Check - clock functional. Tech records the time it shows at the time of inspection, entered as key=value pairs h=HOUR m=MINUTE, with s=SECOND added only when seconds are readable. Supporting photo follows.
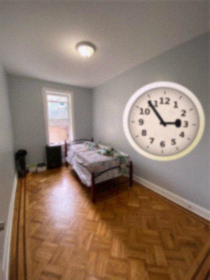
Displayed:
h=2 m=54
